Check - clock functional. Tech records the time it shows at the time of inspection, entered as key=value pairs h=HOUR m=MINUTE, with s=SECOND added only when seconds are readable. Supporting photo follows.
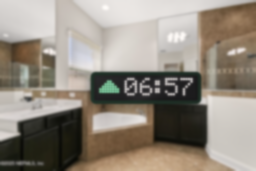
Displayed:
h=6 m=57
